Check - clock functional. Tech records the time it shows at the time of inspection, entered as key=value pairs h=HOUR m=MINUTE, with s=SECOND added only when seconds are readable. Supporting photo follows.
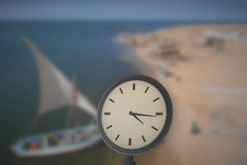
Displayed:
h=4 m=16
